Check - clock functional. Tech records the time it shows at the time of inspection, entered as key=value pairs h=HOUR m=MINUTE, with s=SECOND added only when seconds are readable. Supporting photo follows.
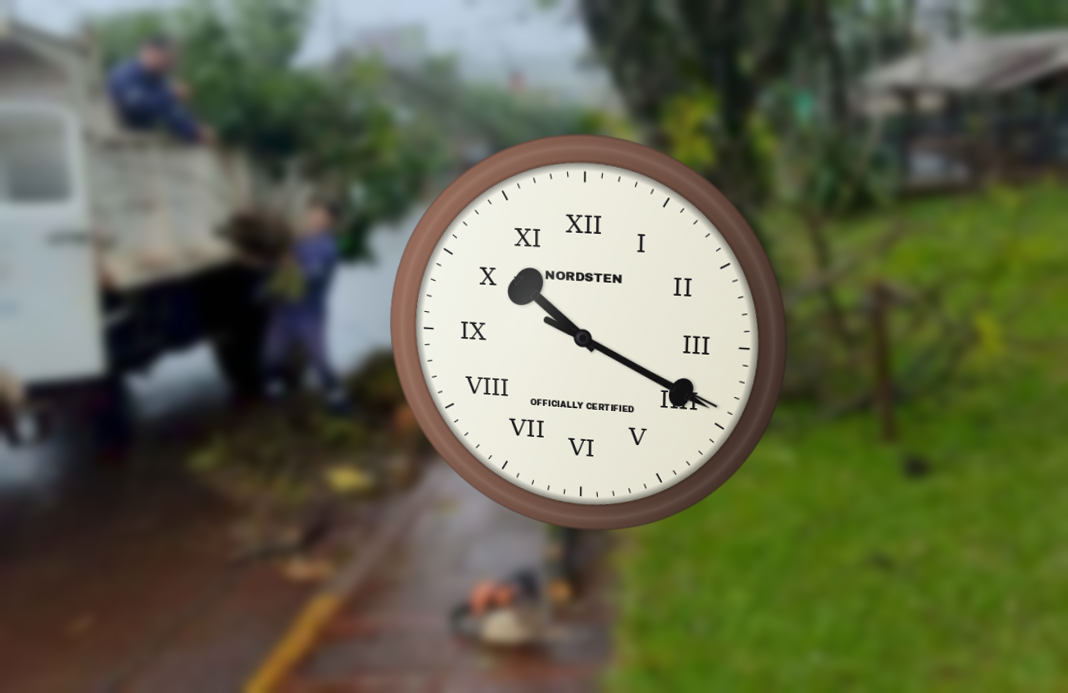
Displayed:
h=10 m=19 s=19
